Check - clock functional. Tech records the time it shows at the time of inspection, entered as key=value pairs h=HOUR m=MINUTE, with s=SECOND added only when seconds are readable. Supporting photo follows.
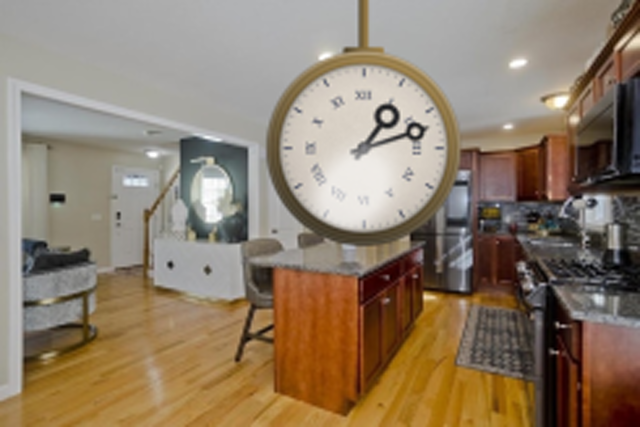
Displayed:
h=1 m=12
